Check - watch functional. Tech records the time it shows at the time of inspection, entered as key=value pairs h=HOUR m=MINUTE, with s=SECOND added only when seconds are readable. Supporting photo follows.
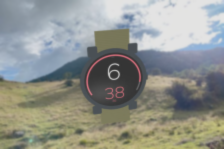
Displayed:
h=6 m=38
